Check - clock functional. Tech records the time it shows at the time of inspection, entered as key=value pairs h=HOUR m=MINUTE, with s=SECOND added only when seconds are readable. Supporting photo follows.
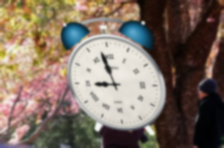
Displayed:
h=8 m=58
